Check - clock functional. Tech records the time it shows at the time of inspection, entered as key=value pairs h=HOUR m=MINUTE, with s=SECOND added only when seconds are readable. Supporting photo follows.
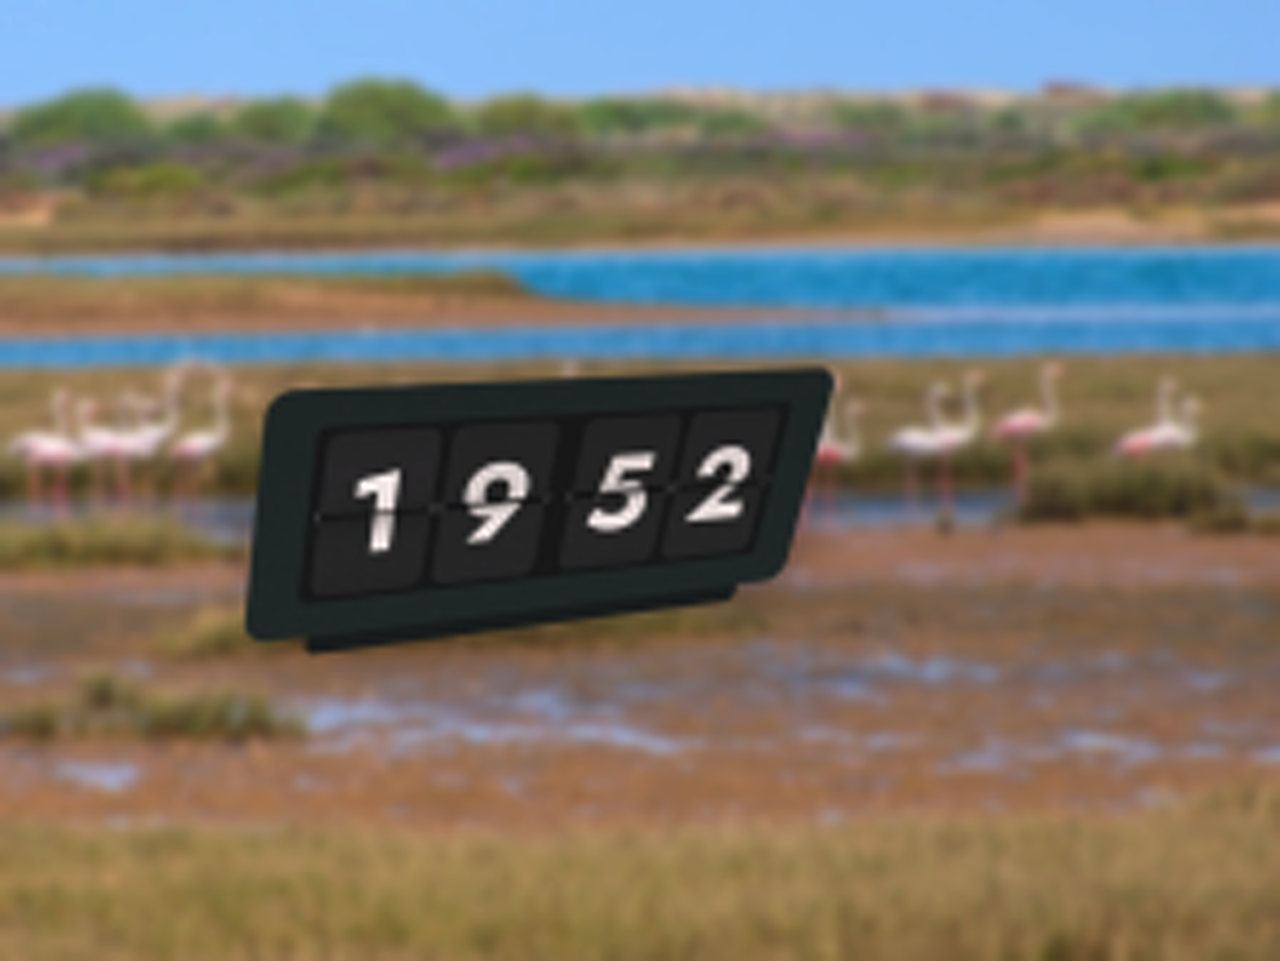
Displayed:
h=19 m=52
